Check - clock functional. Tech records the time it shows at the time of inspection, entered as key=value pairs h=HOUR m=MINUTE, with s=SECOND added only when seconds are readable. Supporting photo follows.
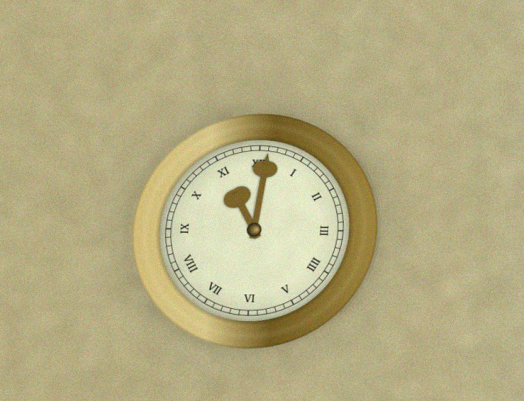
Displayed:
h=11 m=1
